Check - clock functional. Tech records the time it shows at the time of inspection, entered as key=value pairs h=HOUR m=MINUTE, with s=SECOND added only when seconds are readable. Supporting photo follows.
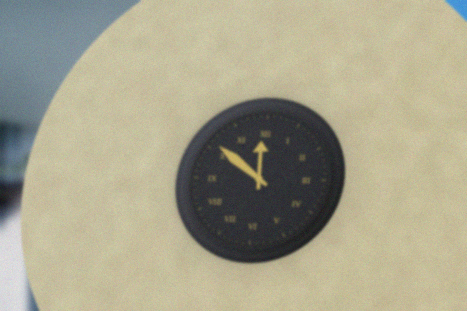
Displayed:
h=11 m=51
